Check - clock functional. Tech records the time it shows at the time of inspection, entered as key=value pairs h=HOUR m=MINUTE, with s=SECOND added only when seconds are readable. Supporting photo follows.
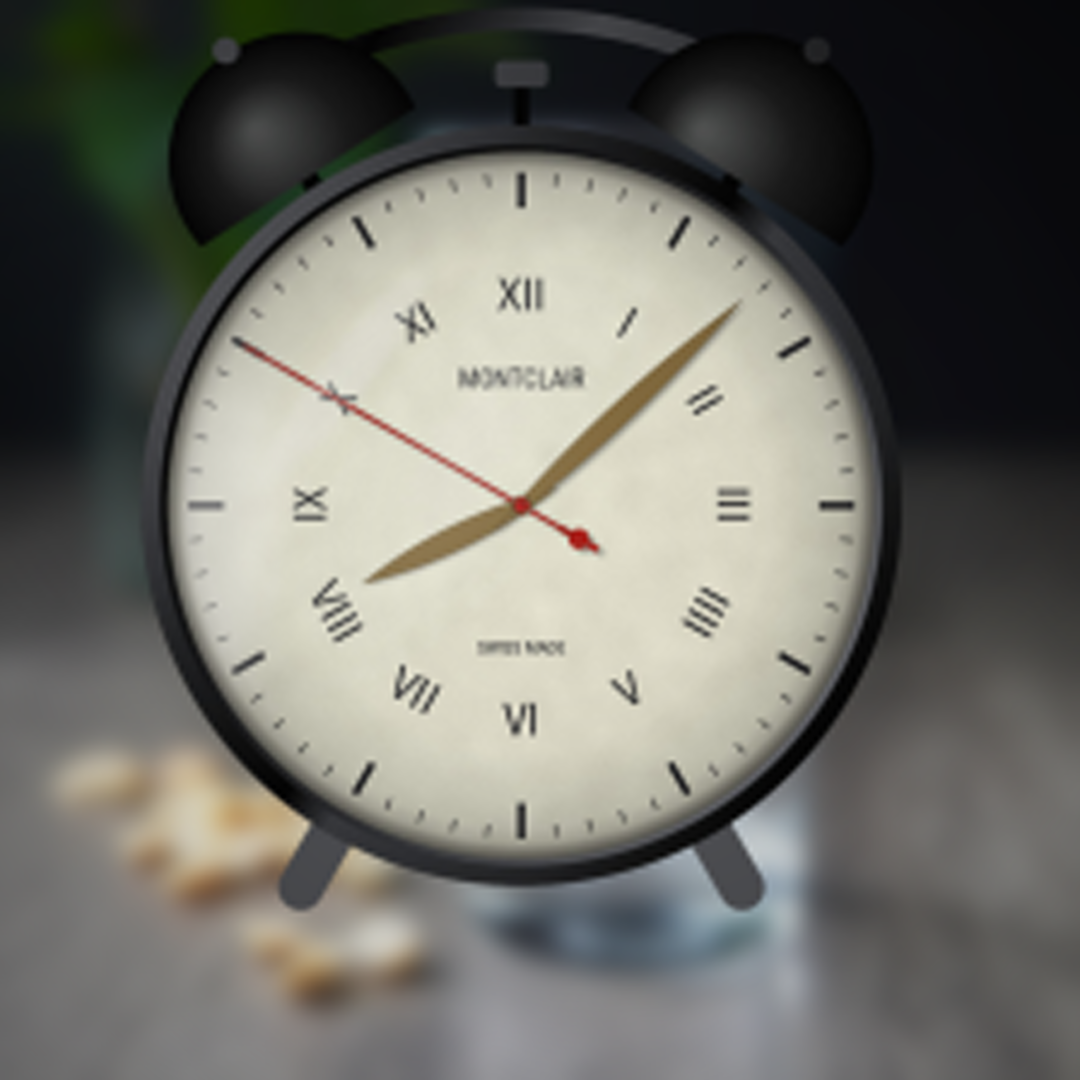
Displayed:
h=8 m=7 s=50
